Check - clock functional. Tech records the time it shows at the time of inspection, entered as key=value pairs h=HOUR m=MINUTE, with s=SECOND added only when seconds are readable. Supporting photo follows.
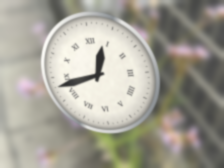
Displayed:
h=12 m=43
